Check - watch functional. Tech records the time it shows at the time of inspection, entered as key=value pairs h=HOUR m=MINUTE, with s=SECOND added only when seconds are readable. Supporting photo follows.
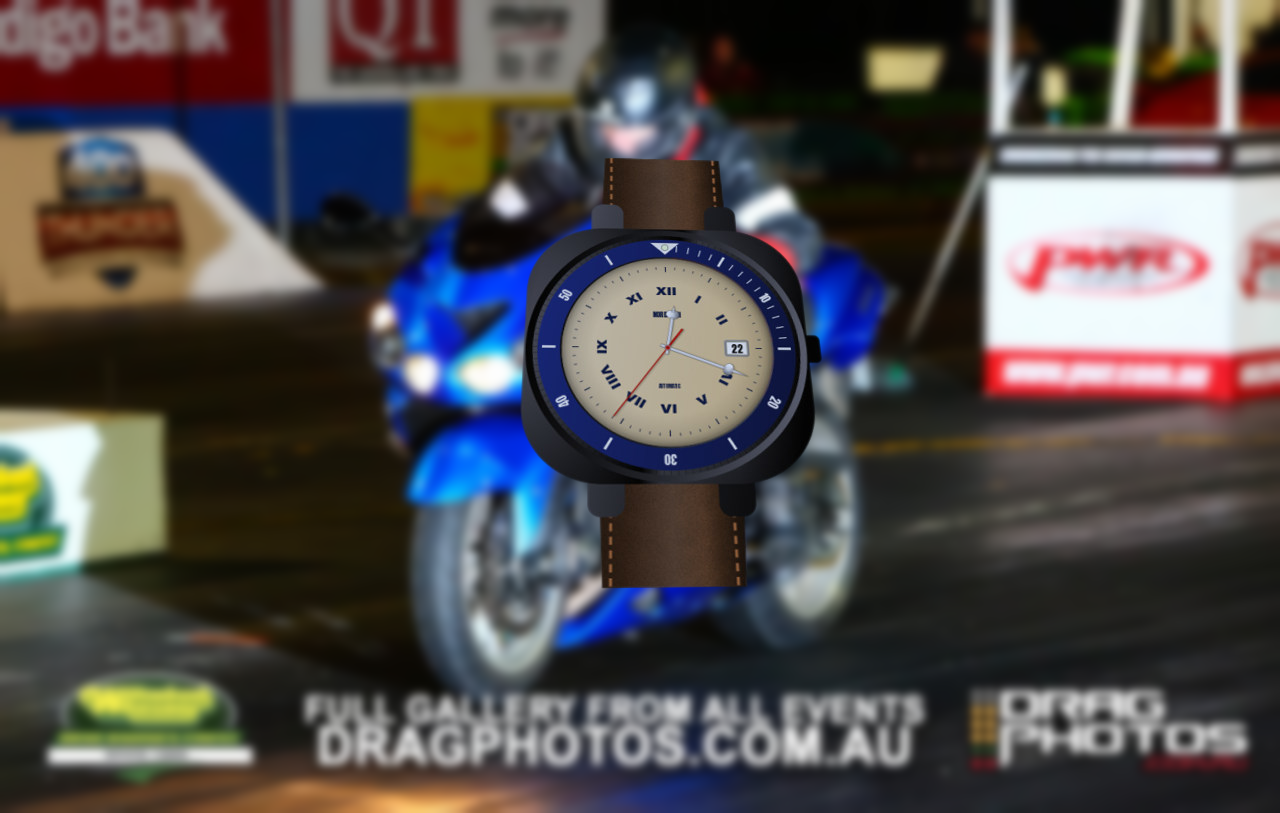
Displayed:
h=12 m=18 s=36
